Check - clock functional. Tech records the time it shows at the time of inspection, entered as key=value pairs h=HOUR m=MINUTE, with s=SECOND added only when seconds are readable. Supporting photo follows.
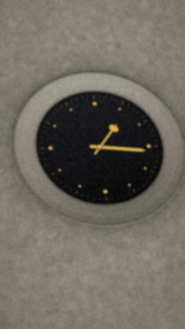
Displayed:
h=1 m=16
